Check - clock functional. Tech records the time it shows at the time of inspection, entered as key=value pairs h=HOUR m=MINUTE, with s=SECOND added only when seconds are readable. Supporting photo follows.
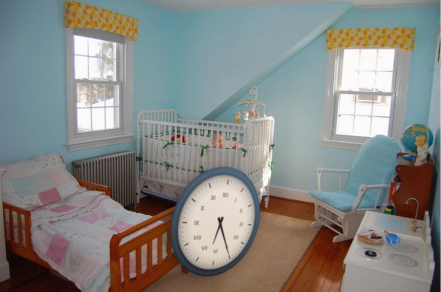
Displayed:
h=6 m=25
